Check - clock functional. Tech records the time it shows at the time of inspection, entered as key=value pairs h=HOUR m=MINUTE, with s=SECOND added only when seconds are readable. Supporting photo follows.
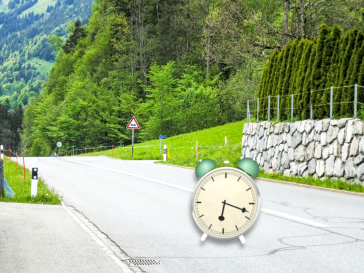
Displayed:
h=6 m=18
